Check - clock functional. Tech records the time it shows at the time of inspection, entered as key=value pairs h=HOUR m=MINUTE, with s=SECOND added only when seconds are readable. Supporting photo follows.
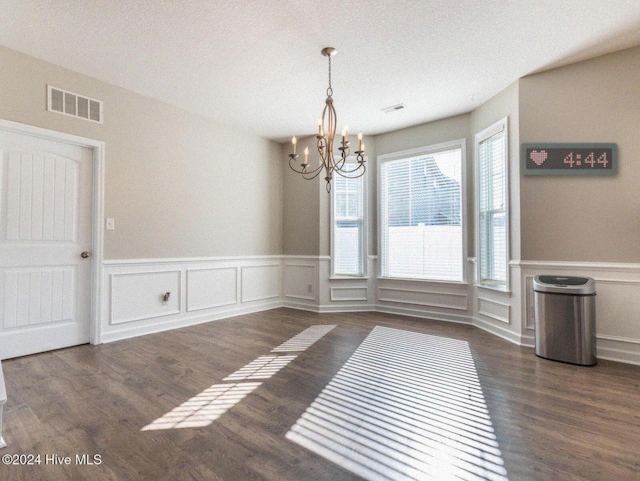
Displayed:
h=4 m=44
